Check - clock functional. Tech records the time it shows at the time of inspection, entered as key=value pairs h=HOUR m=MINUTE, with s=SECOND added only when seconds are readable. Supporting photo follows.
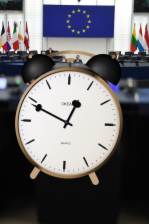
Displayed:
h=12 m=49
